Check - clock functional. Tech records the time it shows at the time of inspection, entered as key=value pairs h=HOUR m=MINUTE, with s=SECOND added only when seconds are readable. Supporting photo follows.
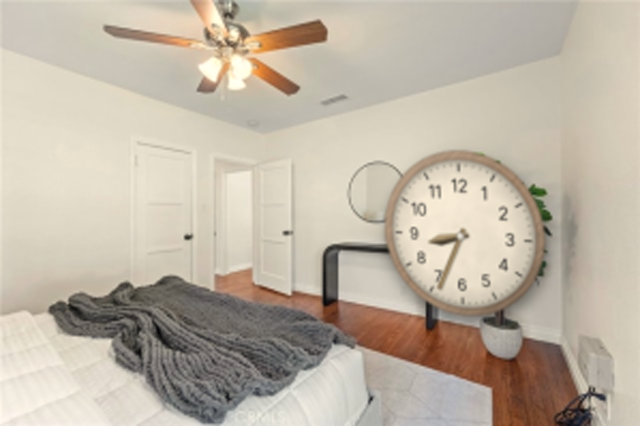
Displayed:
h=8 m=34
